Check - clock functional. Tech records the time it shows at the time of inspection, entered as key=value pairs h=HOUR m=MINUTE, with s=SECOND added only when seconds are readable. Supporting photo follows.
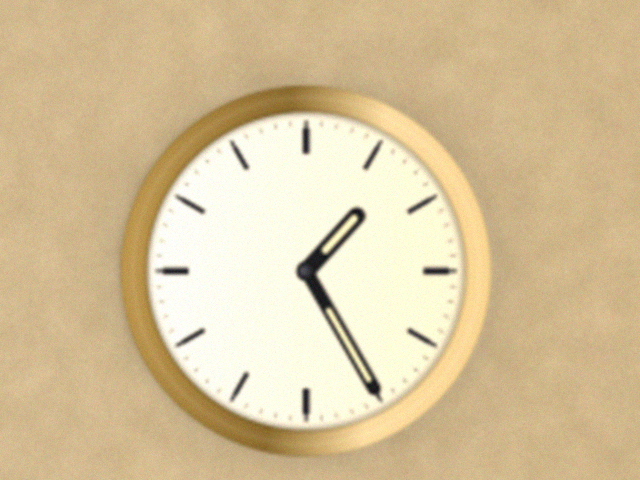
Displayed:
h=1 m=25
